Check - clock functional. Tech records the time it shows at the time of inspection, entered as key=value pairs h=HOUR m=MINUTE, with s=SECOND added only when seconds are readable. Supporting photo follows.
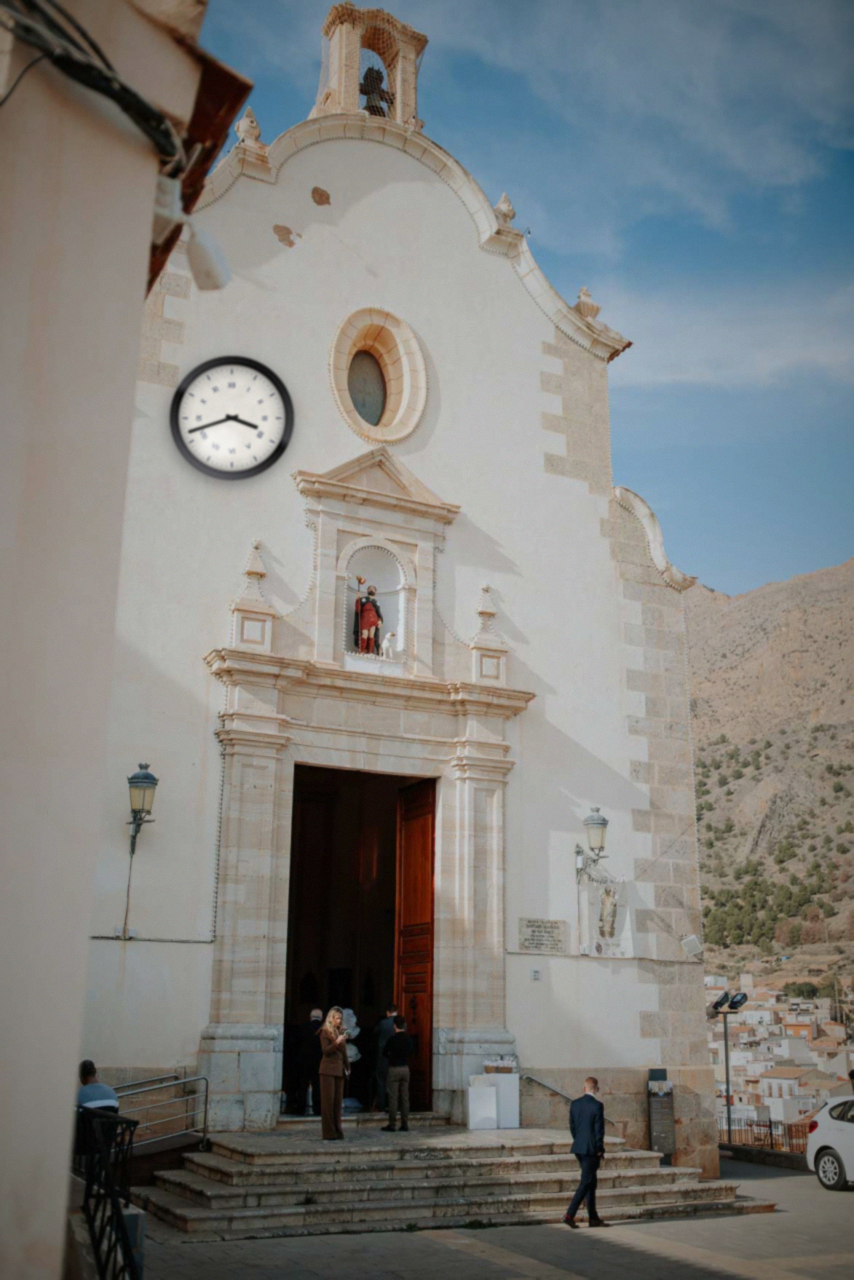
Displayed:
h=3 m=42
